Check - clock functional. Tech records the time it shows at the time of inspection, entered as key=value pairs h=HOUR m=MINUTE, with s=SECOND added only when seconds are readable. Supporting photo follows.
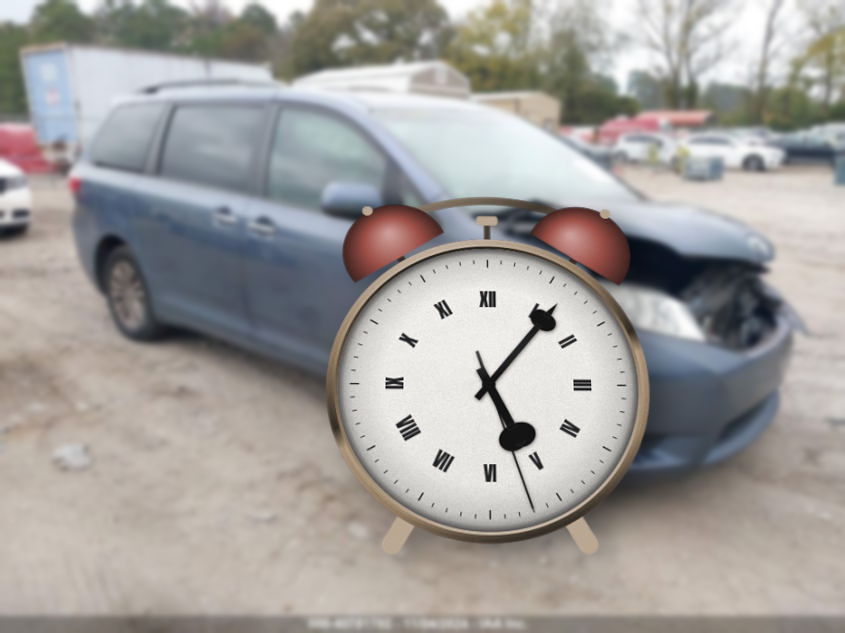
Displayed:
h=5 m=6 s=27
